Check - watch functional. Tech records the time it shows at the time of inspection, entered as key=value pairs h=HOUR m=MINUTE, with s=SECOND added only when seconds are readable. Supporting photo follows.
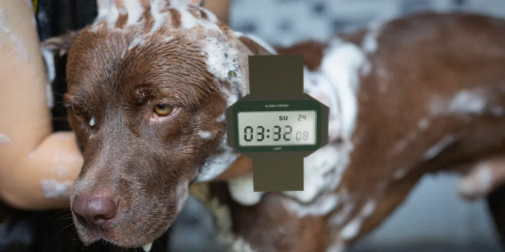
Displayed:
h=3 m=32 s=8
